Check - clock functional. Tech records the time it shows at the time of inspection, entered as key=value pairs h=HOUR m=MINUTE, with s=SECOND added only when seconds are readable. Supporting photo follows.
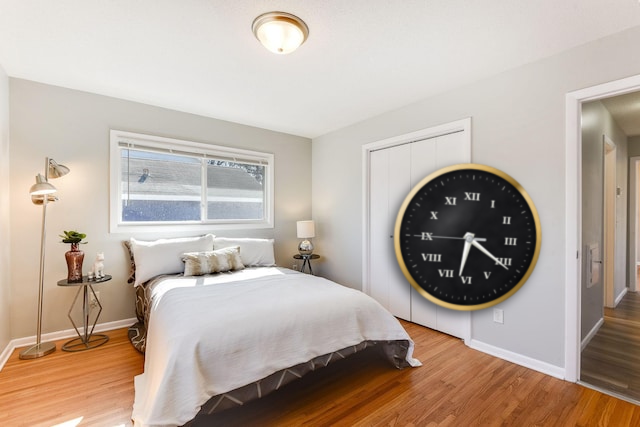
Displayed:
h=6 m=20 s=45
